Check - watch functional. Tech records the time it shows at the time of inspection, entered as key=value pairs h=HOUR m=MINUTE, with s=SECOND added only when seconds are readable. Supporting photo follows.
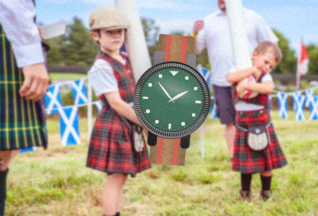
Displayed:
h=1 m=53
